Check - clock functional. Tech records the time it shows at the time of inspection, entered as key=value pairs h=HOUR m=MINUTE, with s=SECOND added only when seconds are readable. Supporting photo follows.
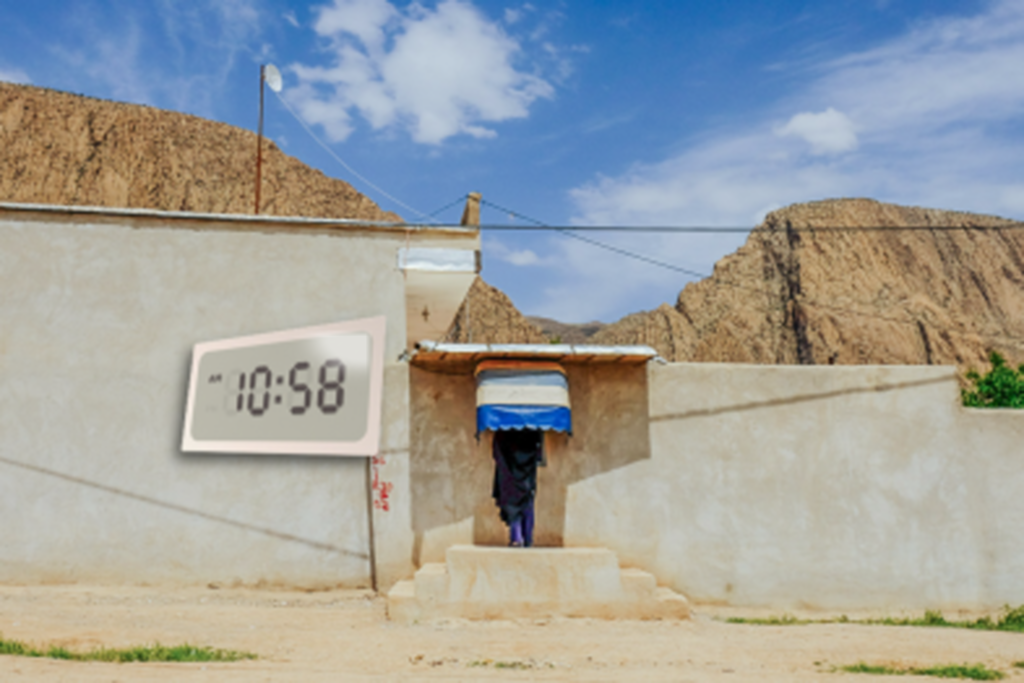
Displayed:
h=10 m=58
